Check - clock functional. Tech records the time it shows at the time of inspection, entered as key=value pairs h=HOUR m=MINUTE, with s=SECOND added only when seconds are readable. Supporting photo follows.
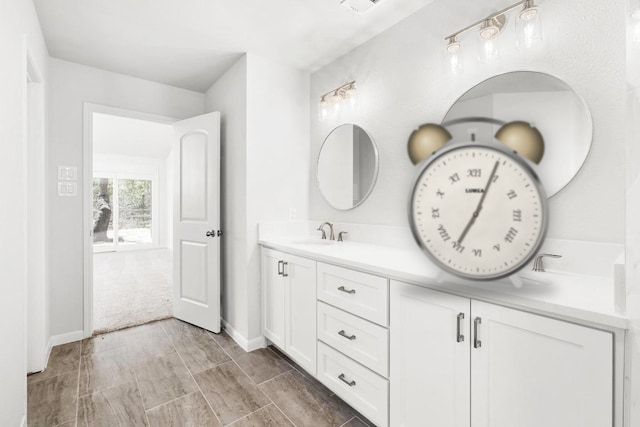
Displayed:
h=7 m=4
